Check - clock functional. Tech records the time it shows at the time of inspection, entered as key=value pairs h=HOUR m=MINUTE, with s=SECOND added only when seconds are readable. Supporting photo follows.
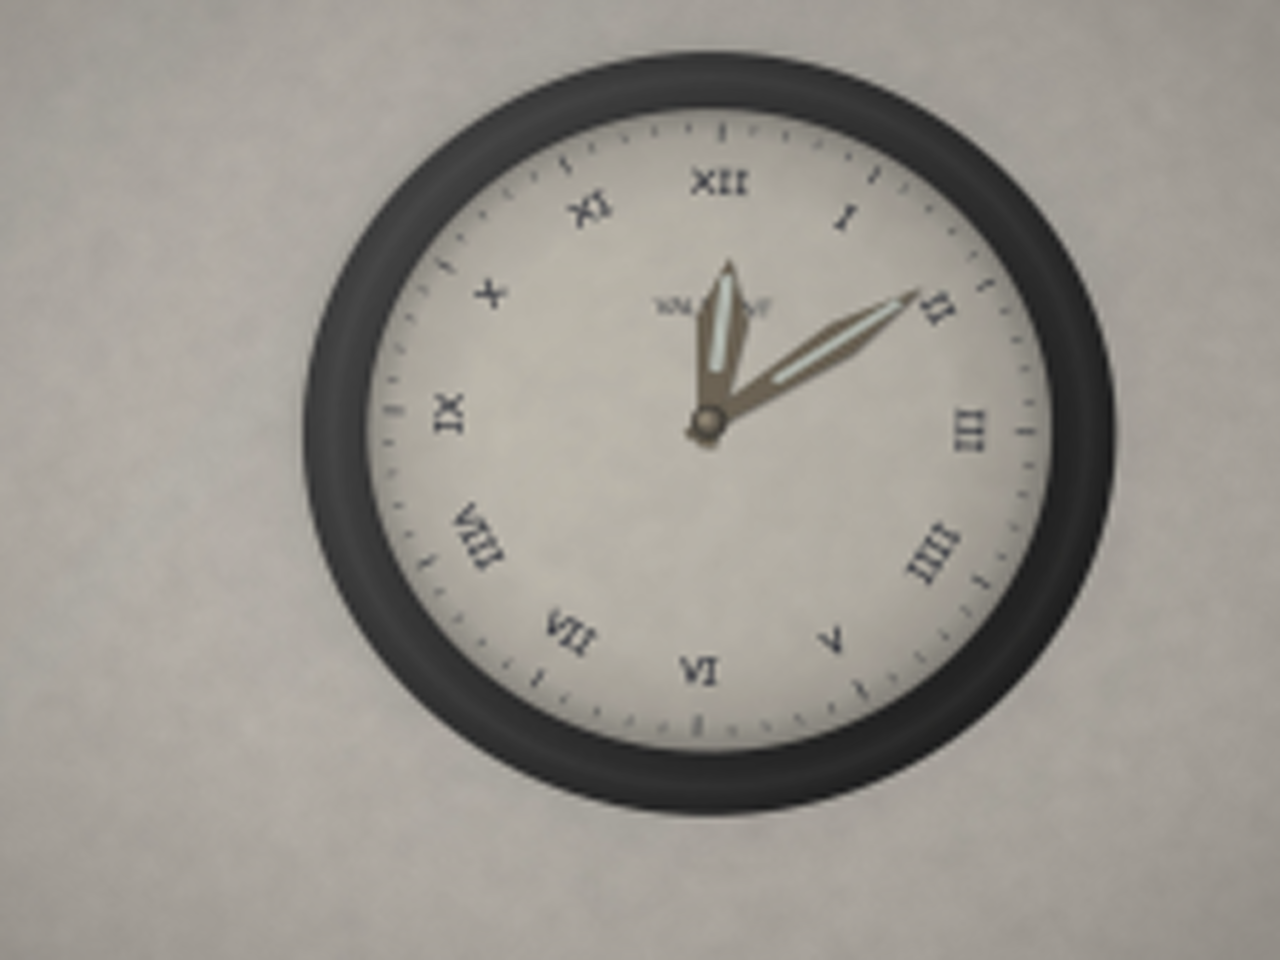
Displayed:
h=12 m=9
